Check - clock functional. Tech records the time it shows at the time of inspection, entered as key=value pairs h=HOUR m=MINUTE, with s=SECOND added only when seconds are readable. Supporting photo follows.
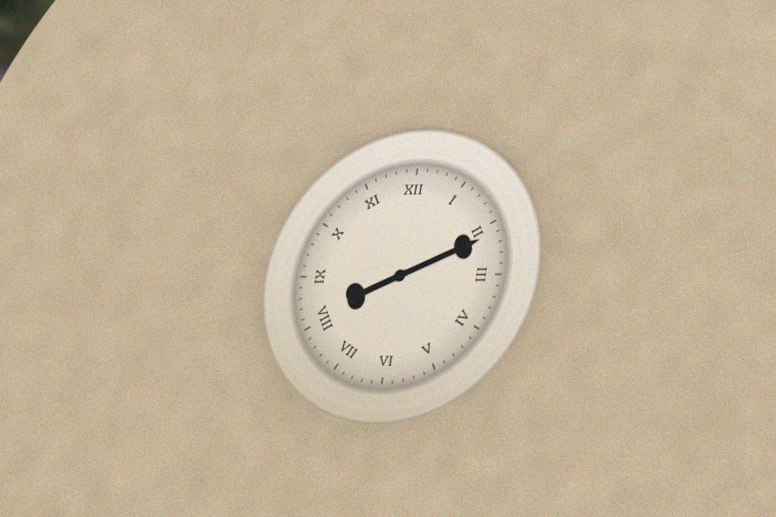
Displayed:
h=8 m=11
